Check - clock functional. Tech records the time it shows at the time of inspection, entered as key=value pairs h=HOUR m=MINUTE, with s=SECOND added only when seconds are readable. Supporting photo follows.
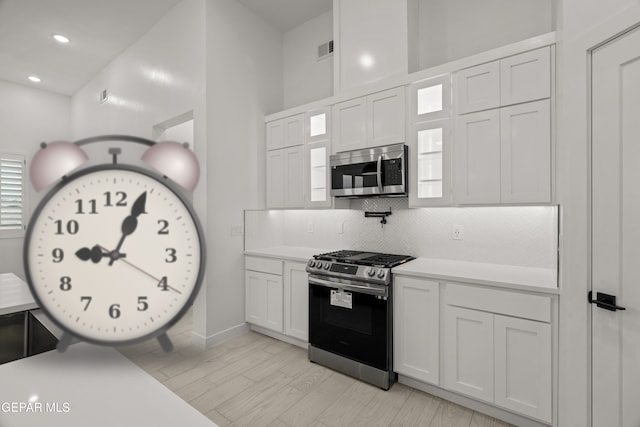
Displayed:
h=9 m=4 s=20
